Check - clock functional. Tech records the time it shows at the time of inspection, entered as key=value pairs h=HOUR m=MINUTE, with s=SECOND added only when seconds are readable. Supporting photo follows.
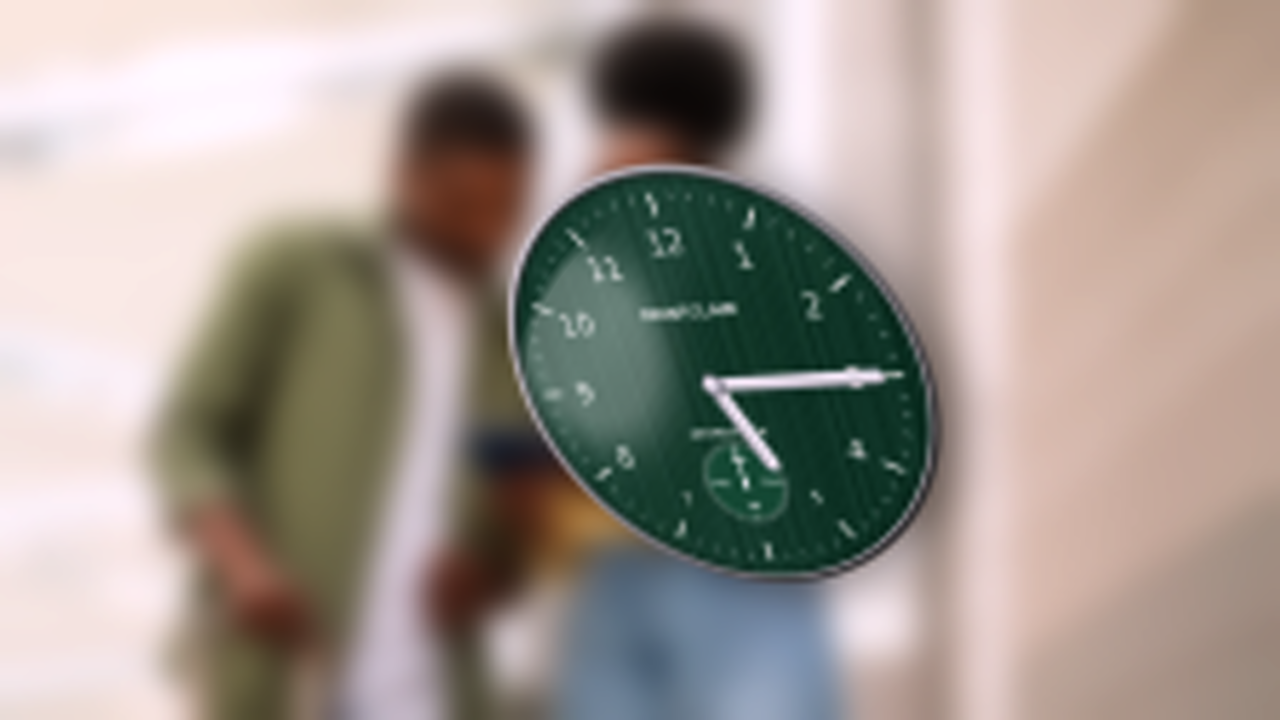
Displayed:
h=5 m=15
